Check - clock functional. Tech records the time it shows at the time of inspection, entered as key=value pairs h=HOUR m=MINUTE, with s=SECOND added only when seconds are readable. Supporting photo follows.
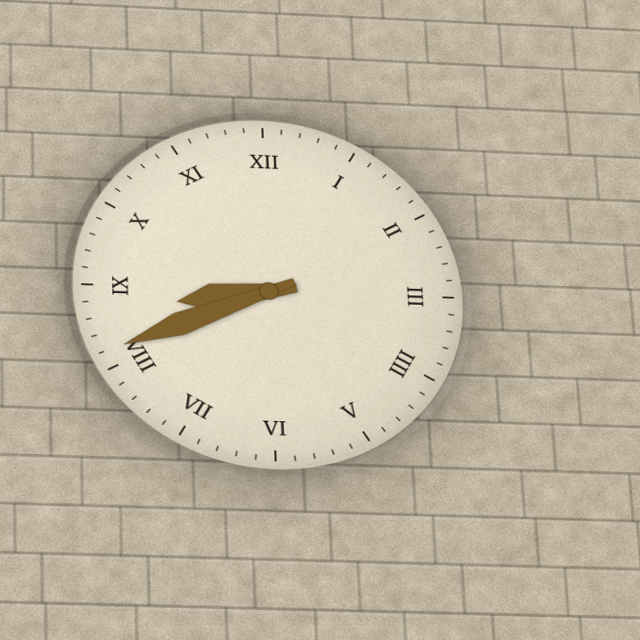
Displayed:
h=8 m=41
